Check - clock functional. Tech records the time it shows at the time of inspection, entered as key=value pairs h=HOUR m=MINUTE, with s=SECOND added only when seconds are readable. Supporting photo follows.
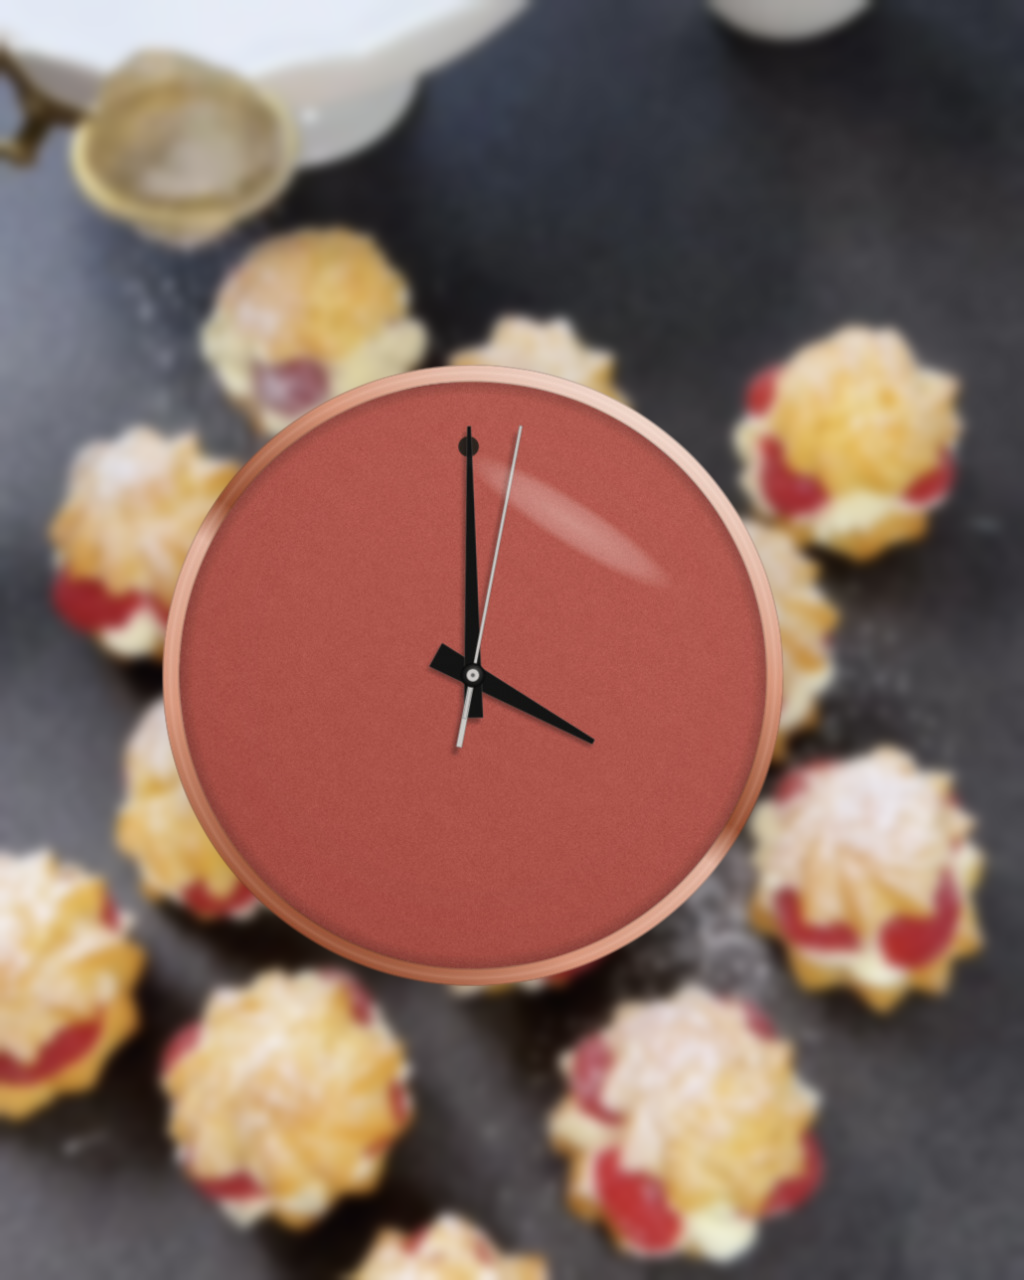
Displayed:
h=4 m=0 s=2
